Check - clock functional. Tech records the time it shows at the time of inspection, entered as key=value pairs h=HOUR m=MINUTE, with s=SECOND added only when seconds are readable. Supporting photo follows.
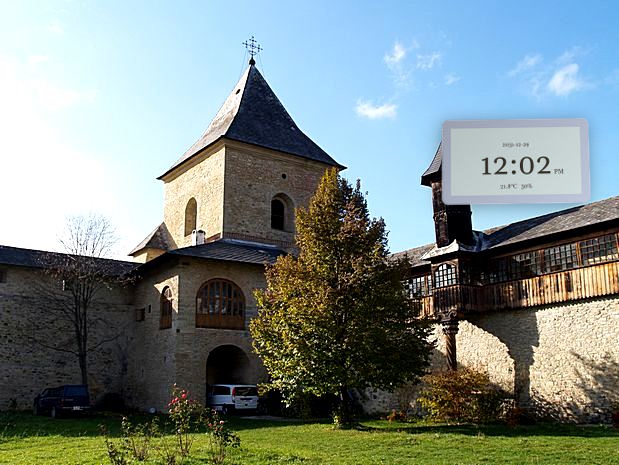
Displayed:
h=12 m=2
